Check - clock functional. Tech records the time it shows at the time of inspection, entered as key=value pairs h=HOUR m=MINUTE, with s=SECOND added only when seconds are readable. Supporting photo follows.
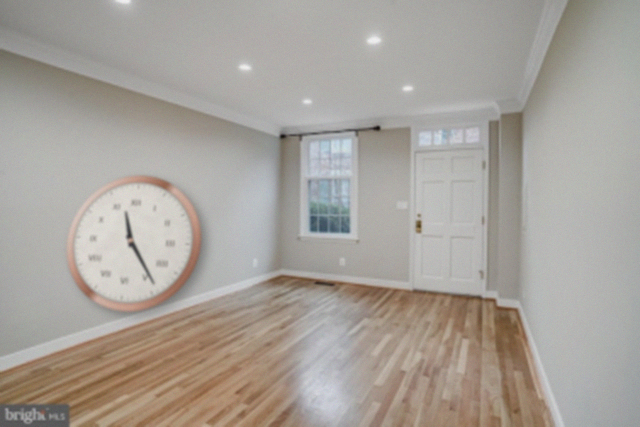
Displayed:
h=11 m=24
